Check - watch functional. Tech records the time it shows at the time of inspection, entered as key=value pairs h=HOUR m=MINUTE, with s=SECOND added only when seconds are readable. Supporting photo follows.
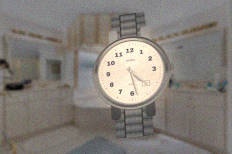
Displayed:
h=4 m=28
